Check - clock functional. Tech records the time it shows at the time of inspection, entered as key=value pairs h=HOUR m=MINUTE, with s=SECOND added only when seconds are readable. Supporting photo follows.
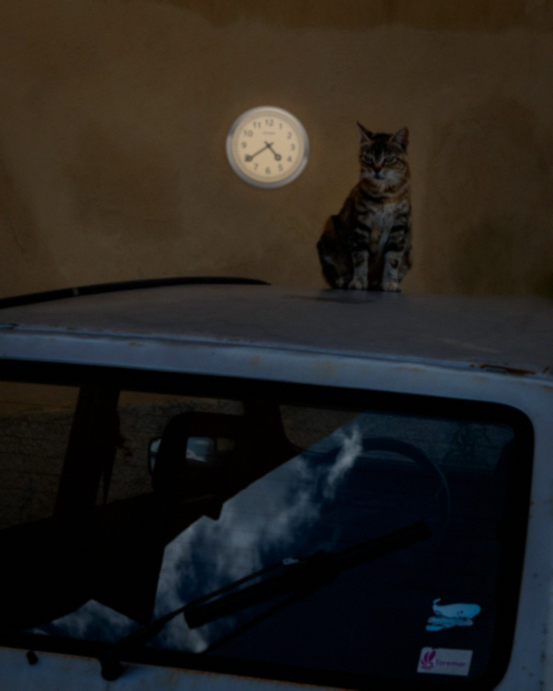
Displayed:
h=4 m=39
